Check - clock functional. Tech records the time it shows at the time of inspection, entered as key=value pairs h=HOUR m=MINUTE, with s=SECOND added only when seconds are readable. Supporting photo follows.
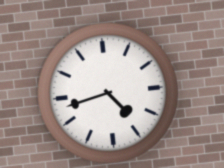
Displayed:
h=4 m=43
